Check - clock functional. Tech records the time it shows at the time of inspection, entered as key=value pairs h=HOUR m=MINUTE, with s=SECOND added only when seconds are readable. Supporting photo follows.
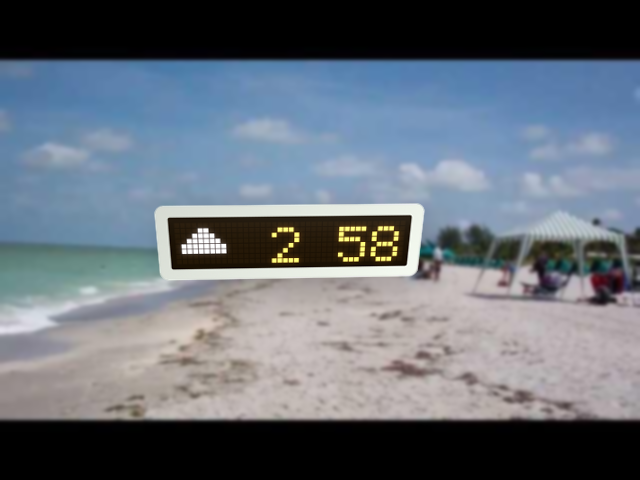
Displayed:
h=2 m=58
